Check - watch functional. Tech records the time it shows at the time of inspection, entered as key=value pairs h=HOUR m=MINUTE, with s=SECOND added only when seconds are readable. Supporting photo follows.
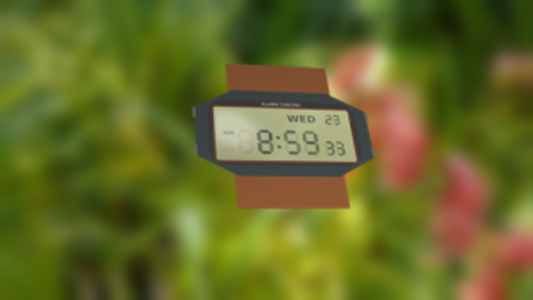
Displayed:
h=8 m=59 s=33
